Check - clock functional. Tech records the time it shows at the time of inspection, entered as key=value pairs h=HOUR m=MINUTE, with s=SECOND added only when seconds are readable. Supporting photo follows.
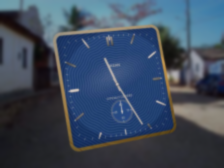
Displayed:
h=11 m=26
